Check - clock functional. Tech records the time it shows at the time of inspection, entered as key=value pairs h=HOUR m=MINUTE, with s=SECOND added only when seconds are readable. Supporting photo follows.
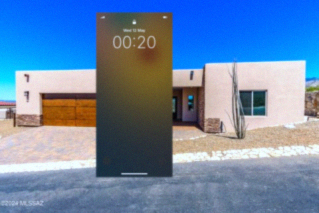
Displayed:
h=0 m=20
